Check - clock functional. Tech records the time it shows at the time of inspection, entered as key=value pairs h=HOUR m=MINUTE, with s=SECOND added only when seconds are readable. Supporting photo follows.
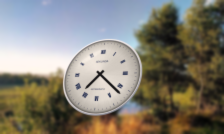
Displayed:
h=7 m=22
